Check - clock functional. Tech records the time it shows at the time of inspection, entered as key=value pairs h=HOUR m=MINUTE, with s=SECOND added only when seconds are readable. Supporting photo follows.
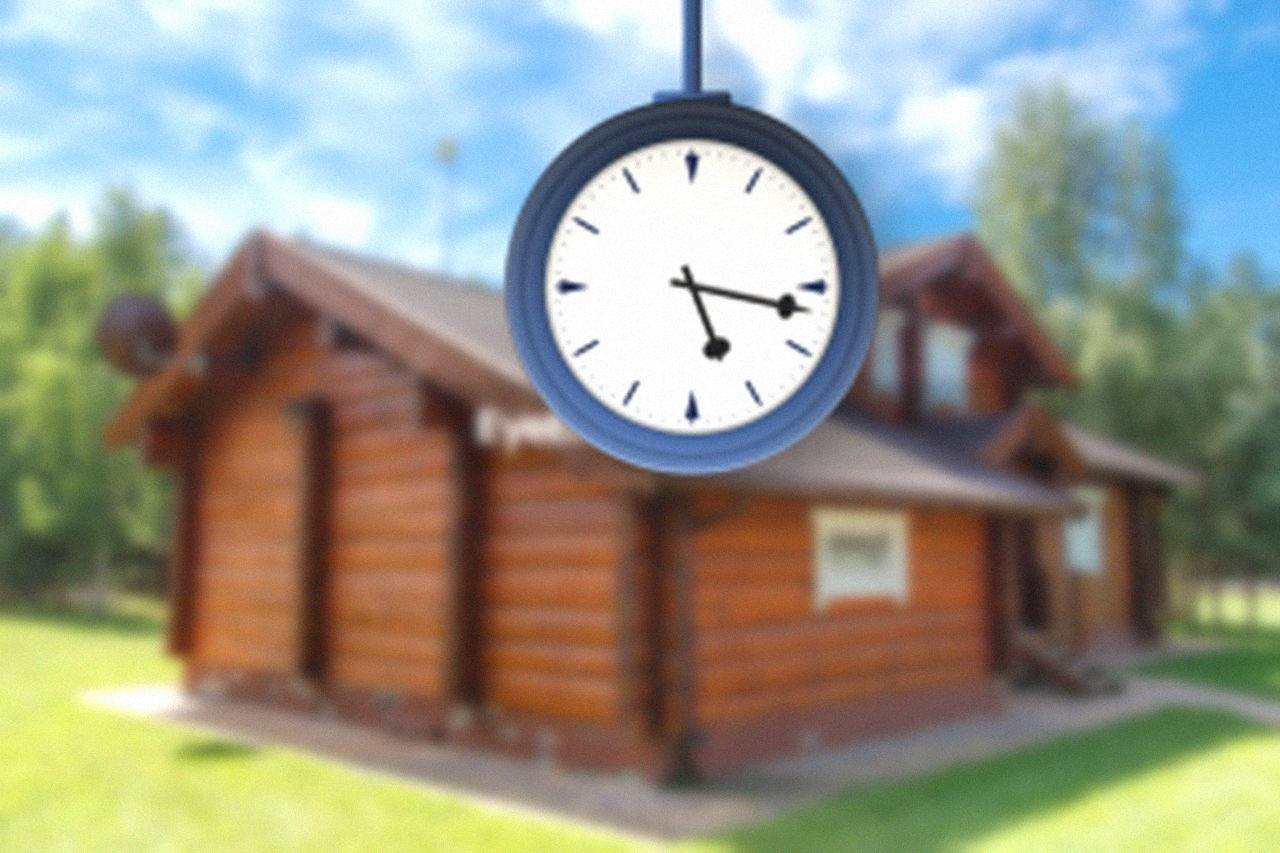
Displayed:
h=5 m=17
